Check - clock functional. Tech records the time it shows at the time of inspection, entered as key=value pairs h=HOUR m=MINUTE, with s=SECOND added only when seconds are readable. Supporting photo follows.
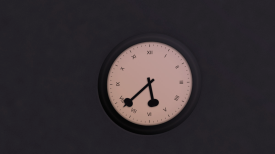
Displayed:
h=5 m=38
